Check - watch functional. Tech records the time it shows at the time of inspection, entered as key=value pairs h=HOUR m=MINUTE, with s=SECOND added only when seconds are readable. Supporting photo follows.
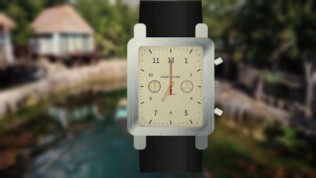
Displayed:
h=7 m=0
